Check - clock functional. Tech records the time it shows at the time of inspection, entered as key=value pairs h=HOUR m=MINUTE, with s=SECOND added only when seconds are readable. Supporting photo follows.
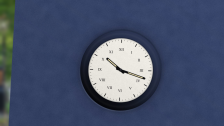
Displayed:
h=10 m=18
